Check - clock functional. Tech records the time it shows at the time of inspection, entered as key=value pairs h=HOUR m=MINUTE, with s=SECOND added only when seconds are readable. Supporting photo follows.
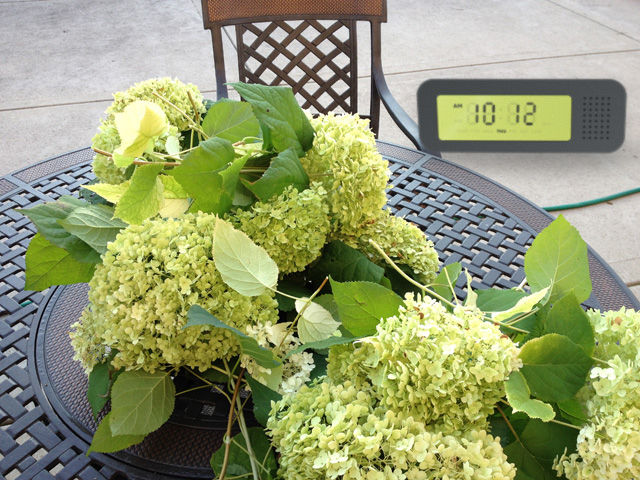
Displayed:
h=10 m=12
